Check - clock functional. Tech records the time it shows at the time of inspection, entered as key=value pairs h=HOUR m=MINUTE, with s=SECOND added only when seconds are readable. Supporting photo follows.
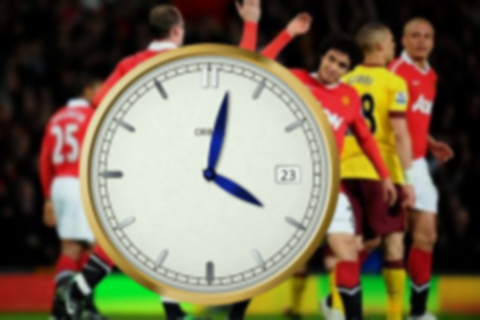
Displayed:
h=4 m=2
